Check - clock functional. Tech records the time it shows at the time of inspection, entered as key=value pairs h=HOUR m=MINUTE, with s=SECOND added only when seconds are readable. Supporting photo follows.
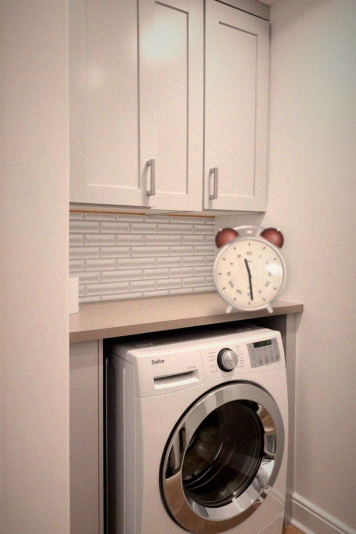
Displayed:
h=11 m=29
